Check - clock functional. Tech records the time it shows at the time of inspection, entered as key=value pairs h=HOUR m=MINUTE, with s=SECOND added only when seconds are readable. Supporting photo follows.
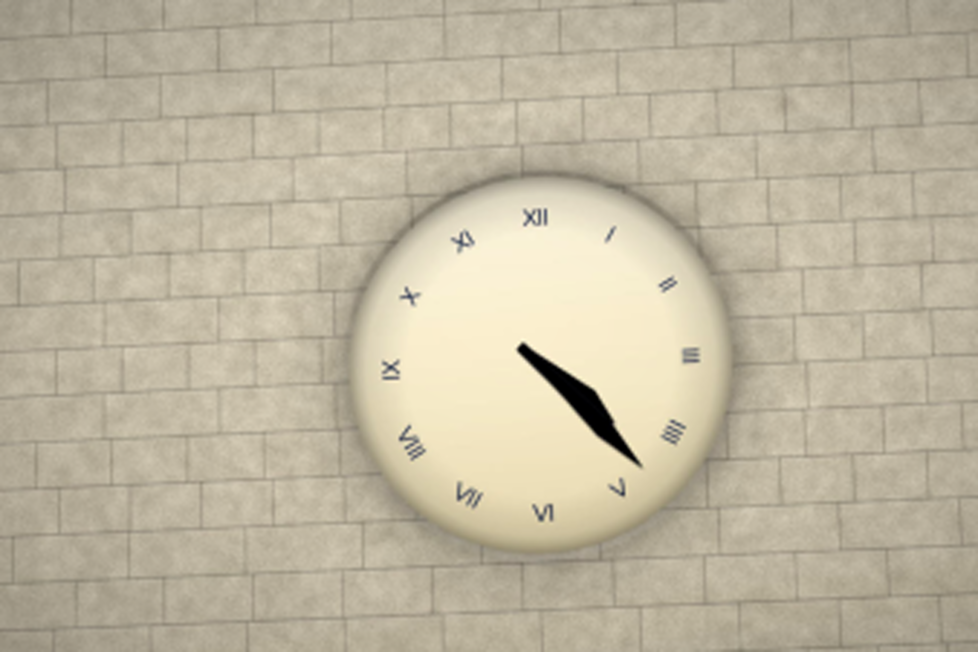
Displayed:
h=4 m=23
